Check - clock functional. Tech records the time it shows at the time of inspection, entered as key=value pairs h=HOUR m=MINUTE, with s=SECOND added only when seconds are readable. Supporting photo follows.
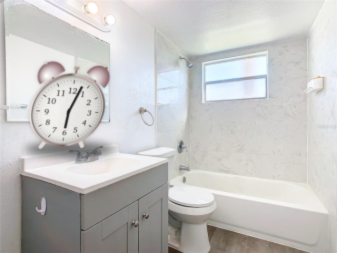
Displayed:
h=6 m=3
